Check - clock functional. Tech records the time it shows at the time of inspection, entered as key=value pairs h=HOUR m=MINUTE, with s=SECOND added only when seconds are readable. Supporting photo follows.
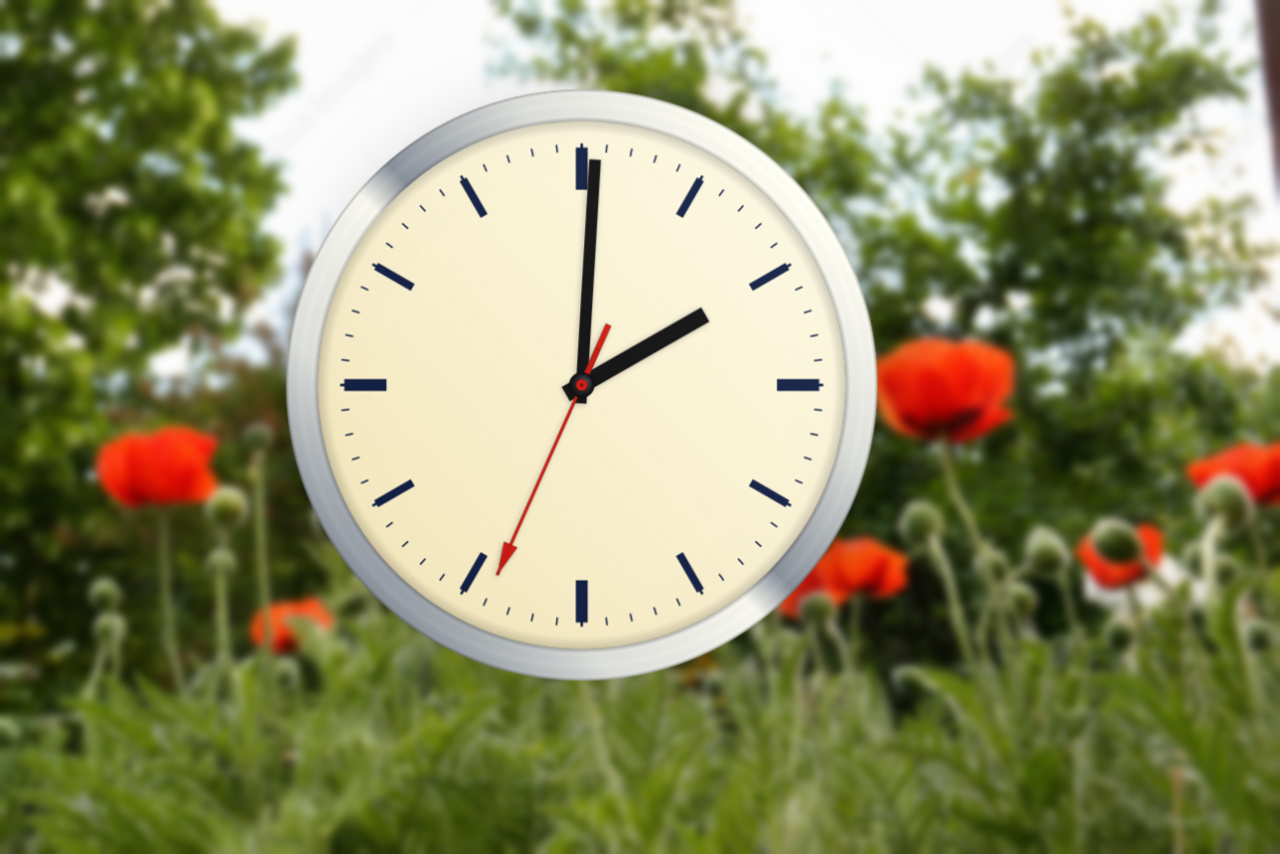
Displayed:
h=2 m=0 s=34
